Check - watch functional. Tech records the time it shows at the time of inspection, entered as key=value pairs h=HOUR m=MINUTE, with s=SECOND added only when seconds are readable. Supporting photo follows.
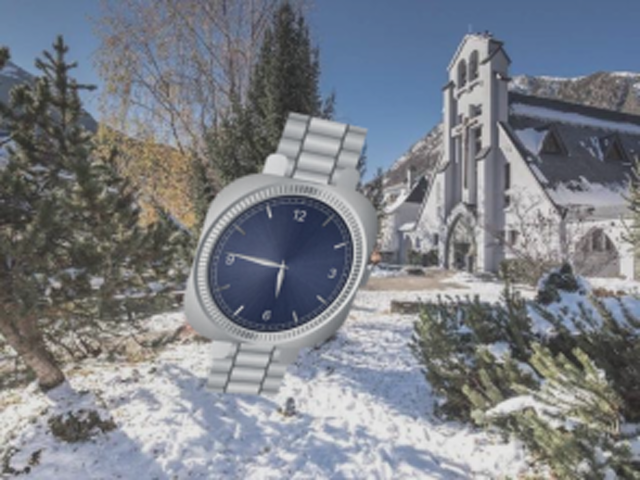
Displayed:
h=5 m=46
